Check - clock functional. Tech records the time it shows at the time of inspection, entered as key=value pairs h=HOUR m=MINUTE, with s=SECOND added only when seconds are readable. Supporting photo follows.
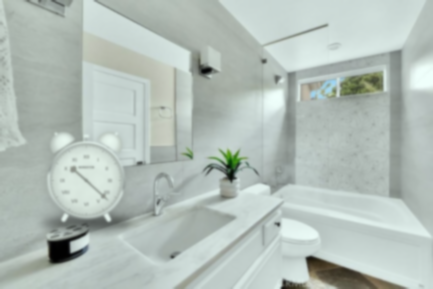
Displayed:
h=10 m=22
